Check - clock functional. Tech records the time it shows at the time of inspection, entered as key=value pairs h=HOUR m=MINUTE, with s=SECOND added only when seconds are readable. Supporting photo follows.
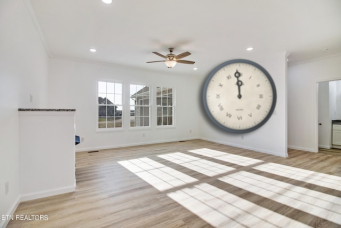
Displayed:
h=11 m=59
